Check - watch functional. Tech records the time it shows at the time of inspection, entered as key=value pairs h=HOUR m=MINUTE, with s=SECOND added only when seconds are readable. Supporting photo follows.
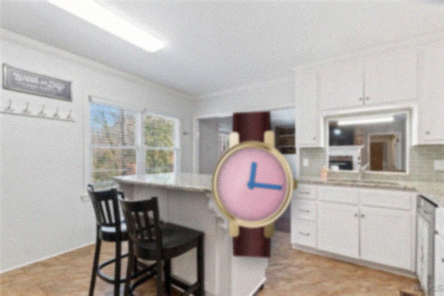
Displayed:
h=12 m=16
